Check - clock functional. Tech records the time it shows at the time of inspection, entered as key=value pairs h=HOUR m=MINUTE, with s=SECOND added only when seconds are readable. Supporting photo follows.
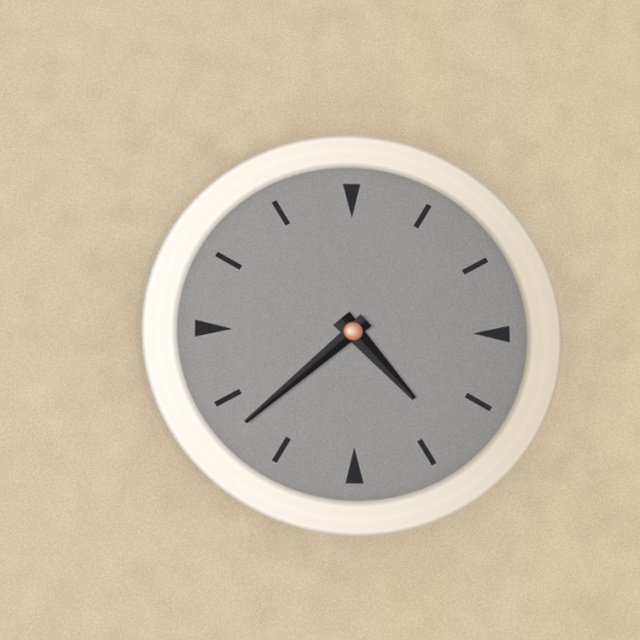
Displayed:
h=4 m=38
